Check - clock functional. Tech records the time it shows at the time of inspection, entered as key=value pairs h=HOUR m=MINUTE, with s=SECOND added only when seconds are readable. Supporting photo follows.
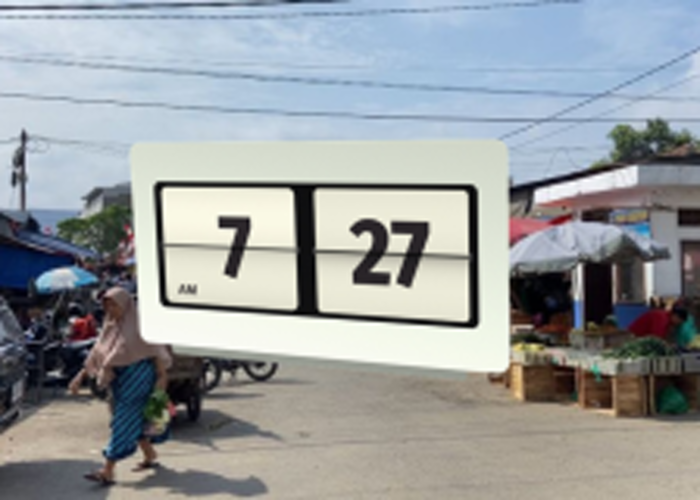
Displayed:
h=7 m=27
